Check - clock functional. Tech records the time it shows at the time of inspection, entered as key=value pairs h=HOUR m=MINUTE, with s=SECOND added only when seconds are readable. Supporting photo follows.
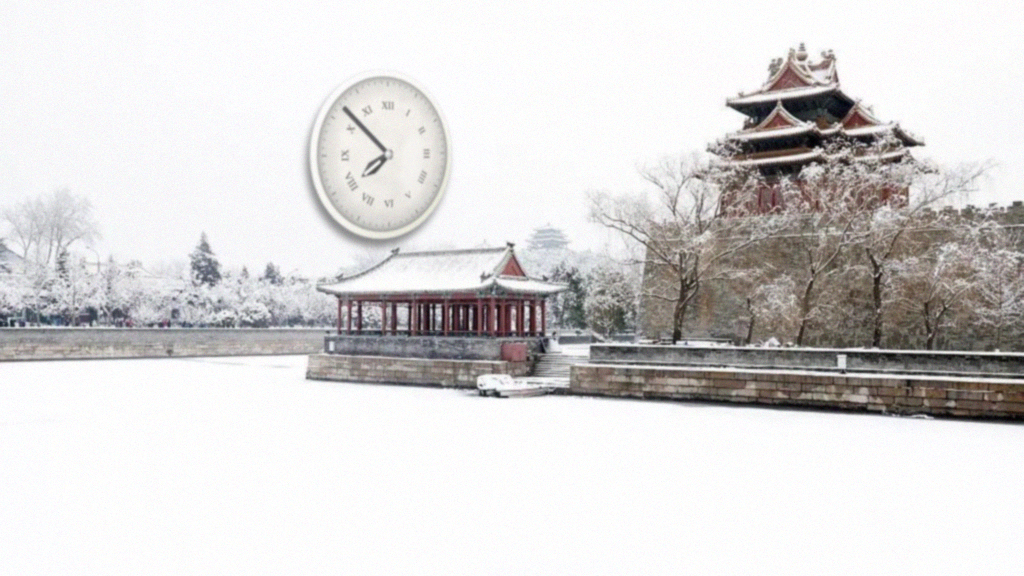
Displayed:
h=7 m=52
